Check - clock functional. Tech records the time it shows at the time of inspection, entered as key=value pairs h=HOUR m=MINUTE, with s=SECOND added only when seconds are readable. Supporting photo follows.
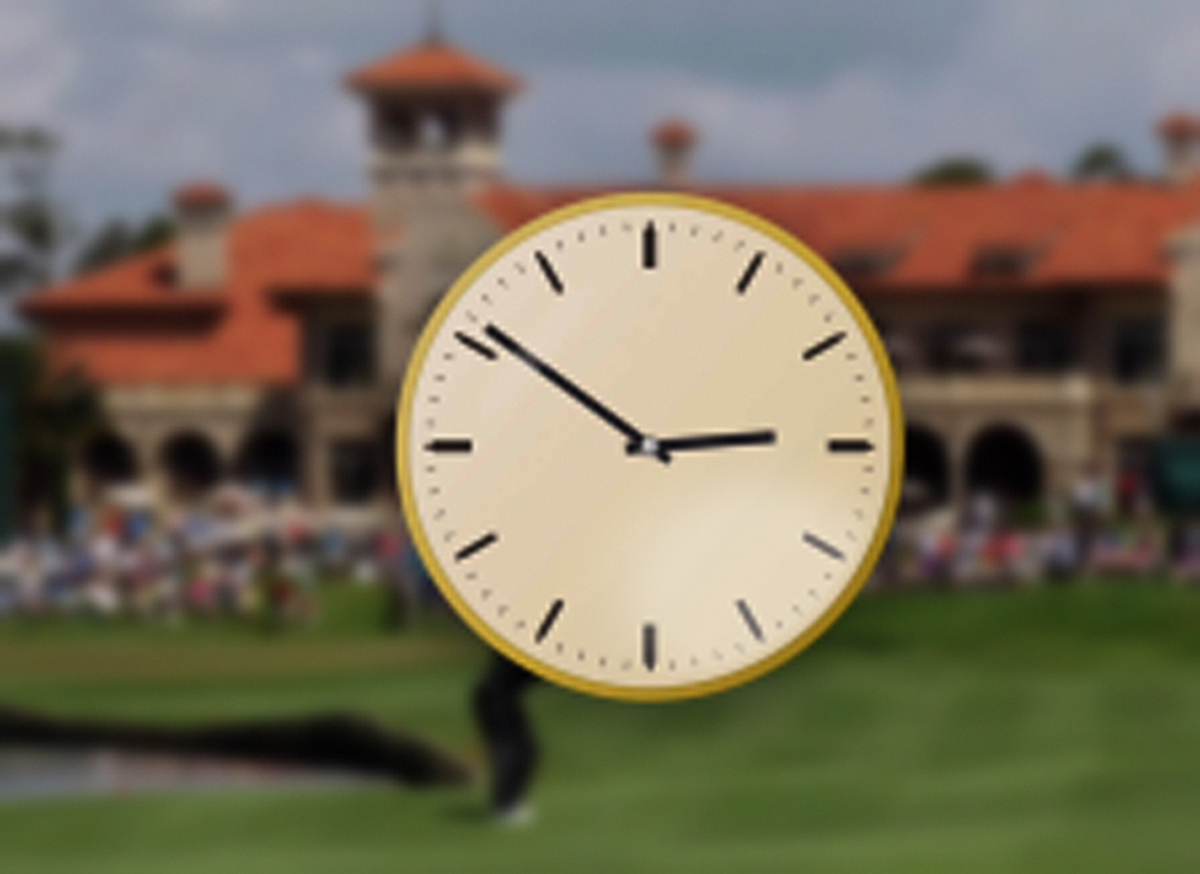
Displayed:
h=2 m=51
